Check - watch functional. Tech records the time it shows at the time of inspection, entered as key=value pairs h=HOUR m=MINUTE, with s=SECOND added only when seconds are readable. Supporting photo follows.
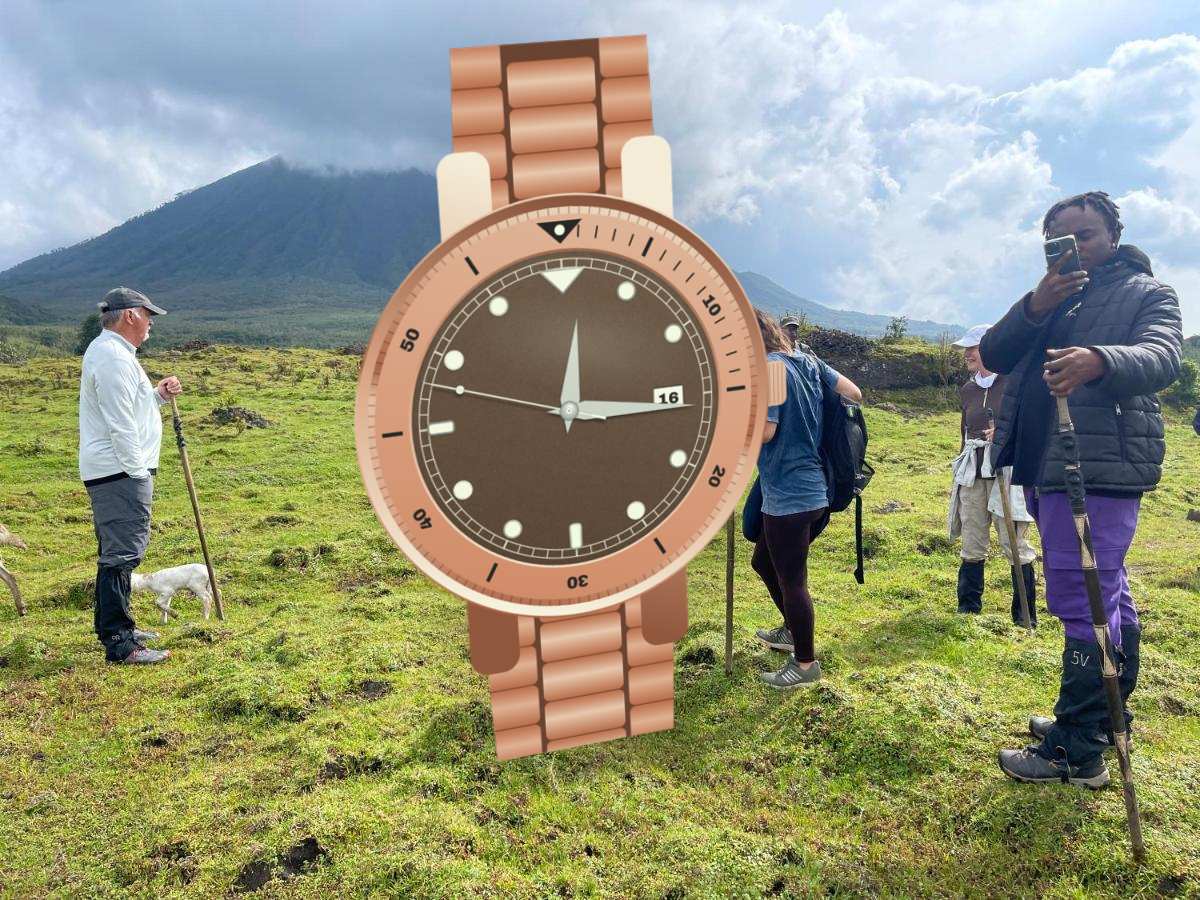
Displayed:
h=12 m=15 s=48
